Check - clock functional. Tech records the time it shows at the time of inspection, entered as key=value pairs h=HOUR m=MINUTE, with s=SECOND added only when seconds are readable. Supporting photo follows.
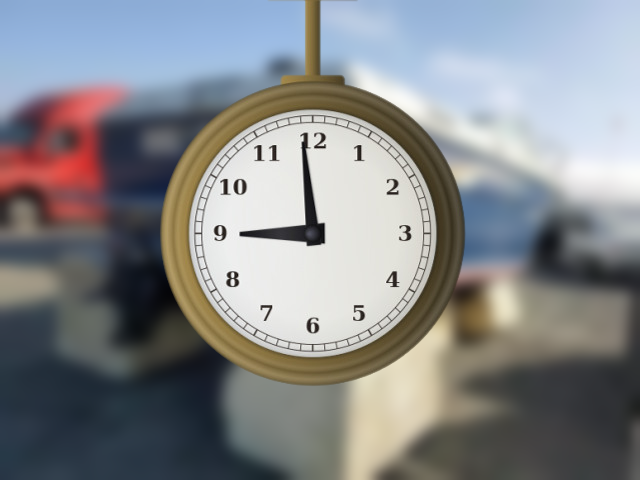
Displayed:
h=8 m=59
